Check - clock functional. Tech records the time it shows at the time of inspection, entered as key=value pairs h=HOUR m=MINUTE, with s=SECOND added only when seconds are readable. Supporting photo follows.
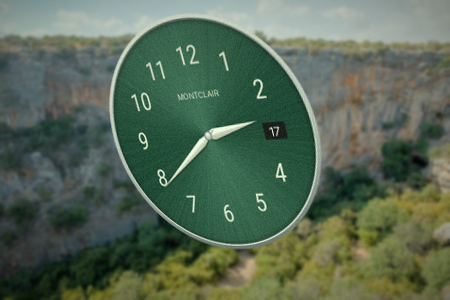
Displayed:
h=2 m=39
